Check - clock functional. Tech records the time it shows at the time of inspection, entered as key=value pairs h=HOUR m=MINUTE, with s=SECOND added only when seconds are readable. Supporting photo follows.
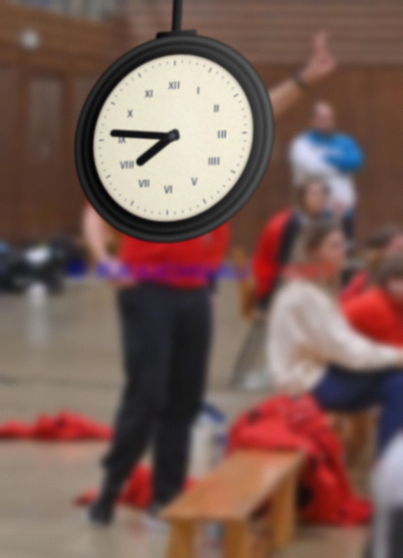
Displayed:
h=7 m=46
